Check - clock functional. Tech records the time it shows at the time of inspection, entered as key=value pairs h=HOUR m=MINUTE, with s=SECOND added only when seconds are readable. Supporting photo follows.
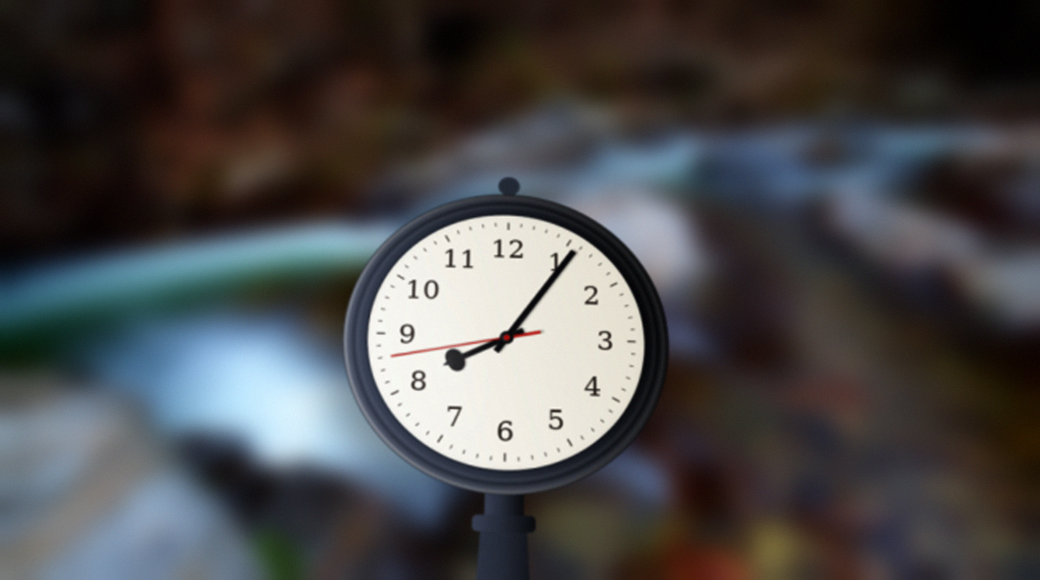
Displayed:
h=8 m=5 s=43
